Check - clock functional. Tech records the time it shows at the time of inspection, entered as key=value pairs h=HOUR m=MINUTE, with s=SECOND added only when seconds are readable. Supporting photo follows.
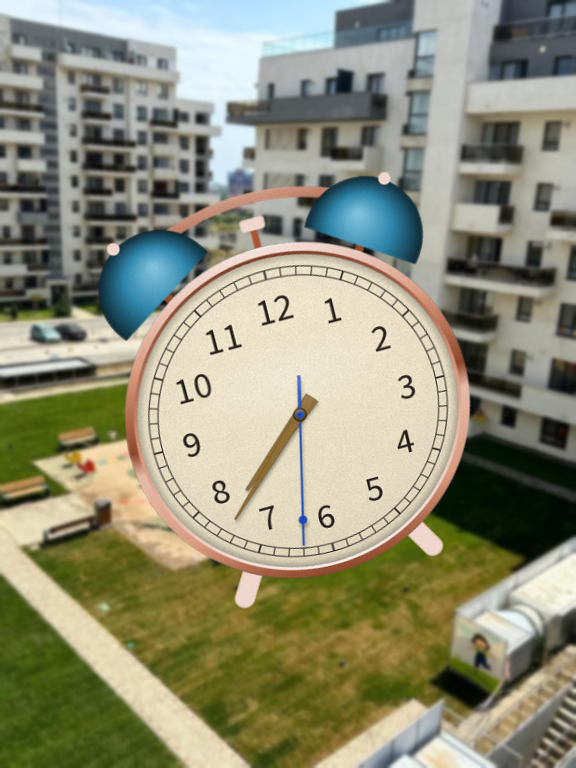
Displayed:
h=7 m=37 s=32
